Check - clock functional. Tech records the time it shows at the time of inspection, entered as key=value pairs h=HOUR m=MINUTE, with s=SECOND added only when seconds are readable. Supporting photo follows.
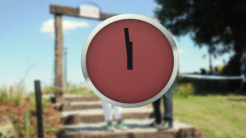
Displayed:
h=11 m=59
